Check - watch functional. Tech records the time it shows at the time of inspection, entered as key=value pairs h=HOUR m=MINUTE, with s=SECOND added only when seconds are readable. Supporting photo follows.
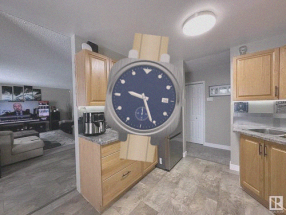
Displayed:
h=9 m=26
